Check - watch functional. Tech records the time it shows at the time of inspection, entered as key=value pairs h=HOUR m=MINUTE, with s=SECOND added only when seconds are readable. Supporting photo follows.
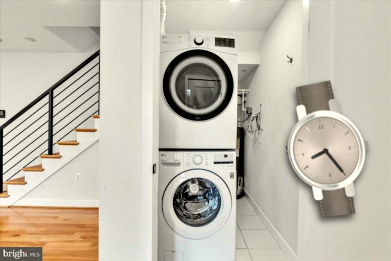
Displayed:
h=8 m=25
